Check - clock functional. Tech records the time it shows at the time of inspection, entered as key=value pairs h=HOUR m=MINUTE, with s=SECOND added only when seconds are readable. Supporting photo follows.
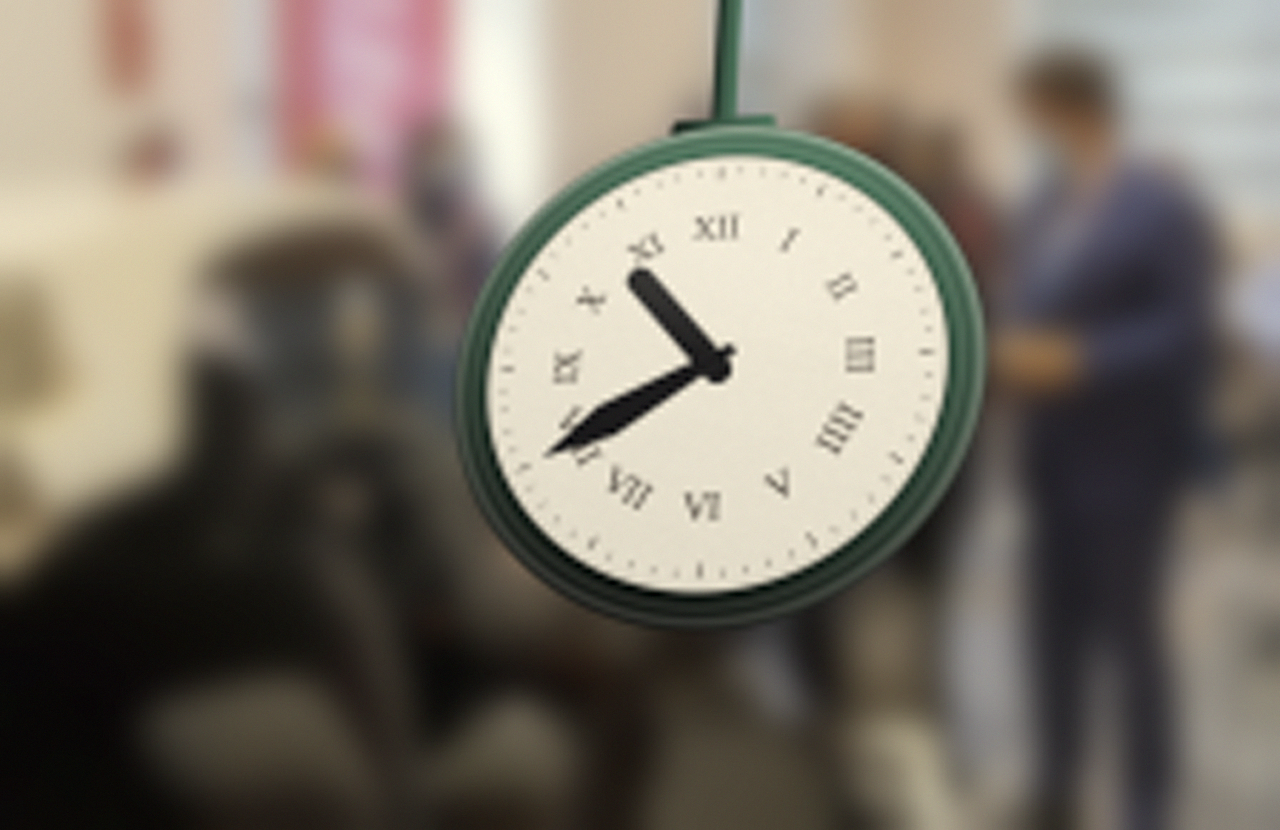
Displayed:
h=10 m=40
